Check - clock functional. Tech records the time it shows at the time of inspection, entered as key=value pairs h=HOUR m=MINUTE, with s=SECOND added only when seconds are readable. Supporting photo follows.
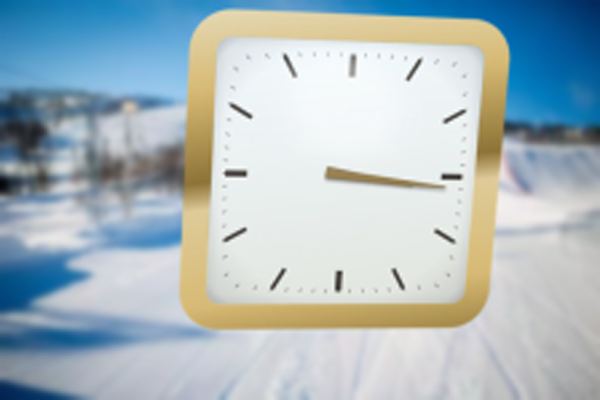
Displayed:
h=3 m=16
